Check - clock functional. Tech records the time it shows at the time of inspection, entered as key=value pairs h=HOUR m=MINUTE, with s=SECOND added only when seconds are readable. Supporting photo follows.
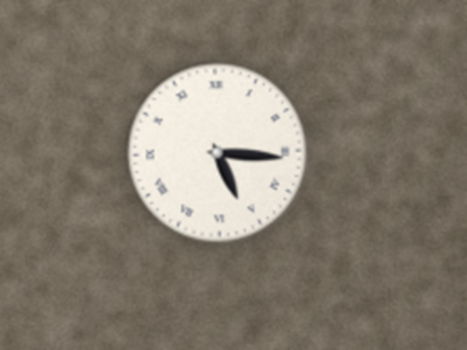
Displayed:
h=5 m=16
